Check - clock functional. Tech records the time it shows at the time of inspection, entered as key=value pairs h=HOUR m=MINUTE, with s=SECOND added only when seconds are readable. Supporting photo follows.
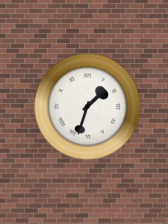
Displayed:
h=1 m=33
